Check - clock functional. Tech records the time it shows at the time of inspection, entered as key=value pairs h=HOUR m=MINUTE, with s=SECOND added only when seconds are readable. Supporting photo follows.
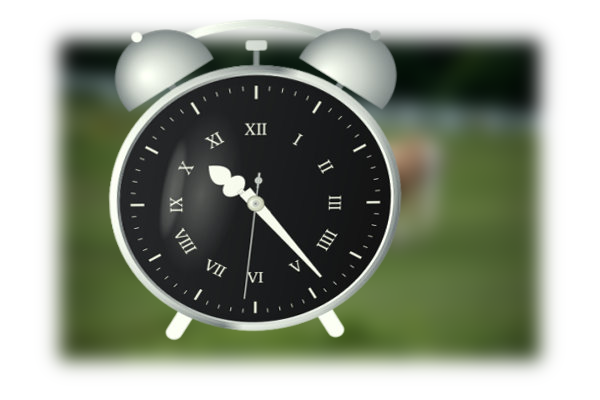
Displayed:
h=10 m=23 s=31
